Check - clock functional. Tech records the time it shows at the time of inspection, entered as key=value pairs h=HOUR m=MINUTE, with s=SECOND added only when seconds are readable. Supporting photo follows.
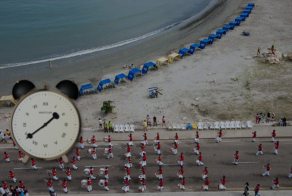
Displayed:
h=1 m=39
